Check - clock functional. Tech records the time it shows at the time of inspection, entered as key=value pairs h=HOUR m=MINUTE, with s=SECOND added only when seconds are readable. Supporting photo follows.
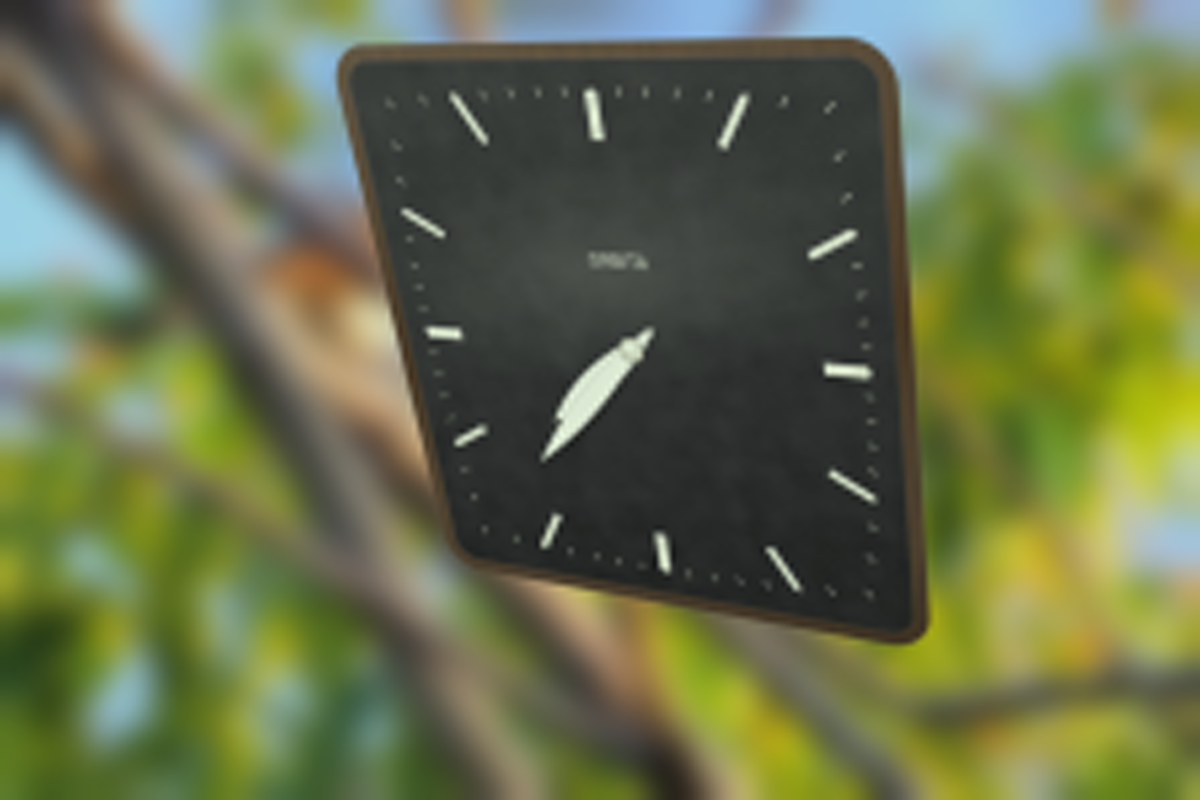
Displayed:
h=7 m=37
